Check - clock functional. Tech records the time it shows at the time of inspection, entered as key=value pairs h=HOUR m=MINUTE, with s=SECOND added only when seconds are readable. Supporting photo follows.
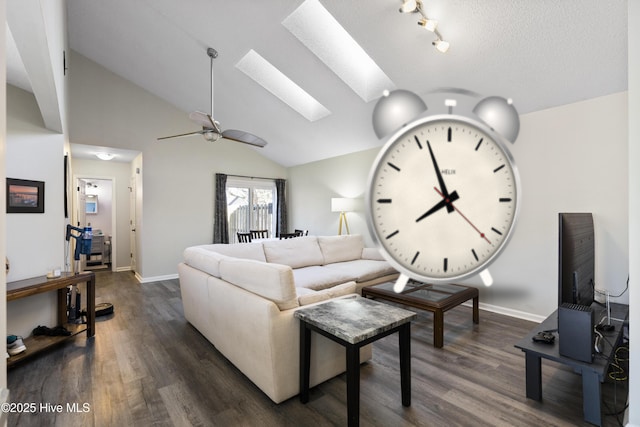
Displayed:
h=7 m=56 s=22
